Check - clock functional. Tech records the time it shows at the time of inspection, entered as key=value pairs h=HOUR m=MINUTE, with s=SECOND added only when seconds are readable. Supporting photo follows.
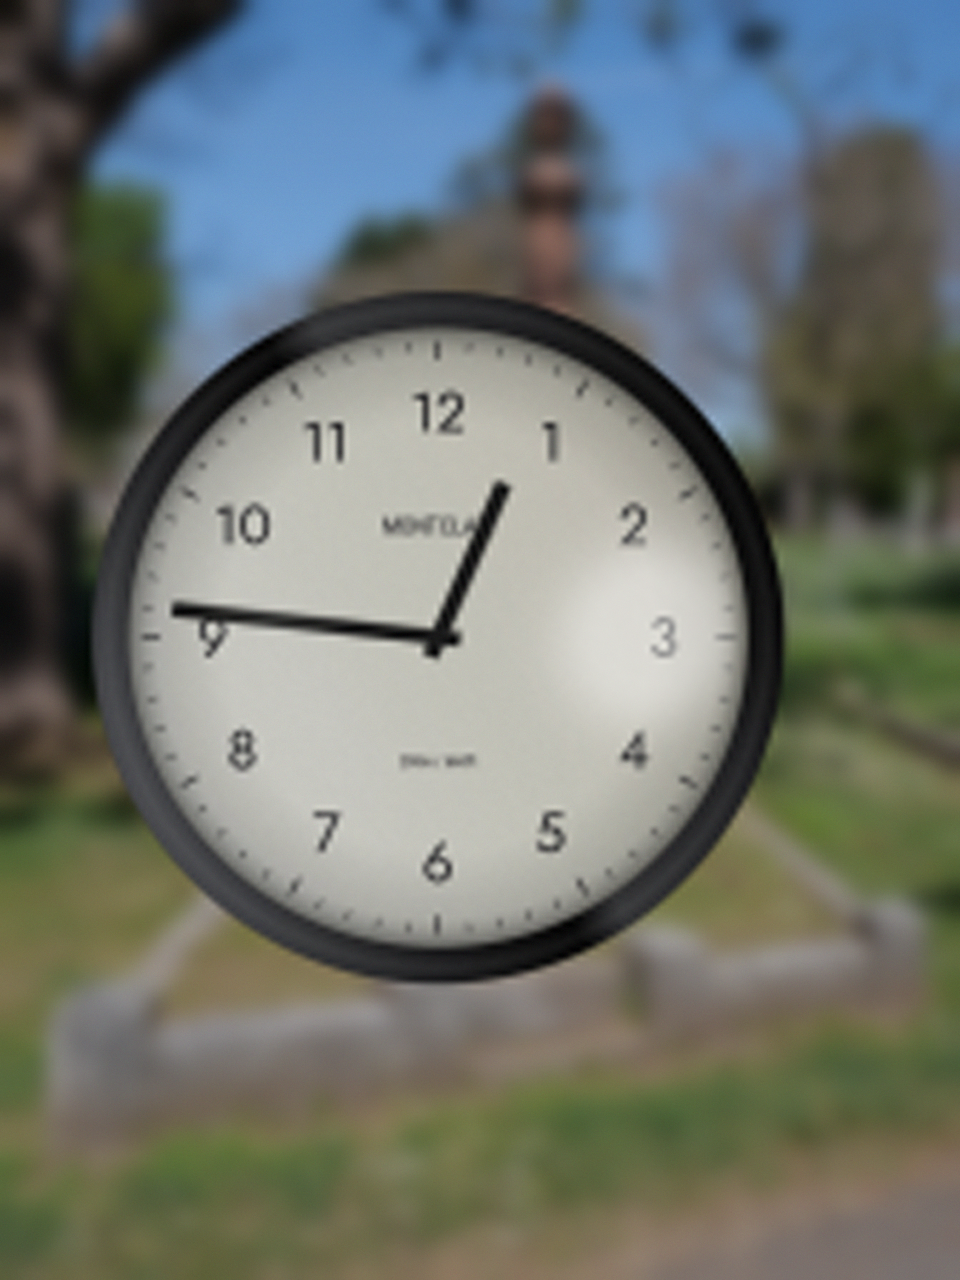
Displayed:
h=12 m=46
